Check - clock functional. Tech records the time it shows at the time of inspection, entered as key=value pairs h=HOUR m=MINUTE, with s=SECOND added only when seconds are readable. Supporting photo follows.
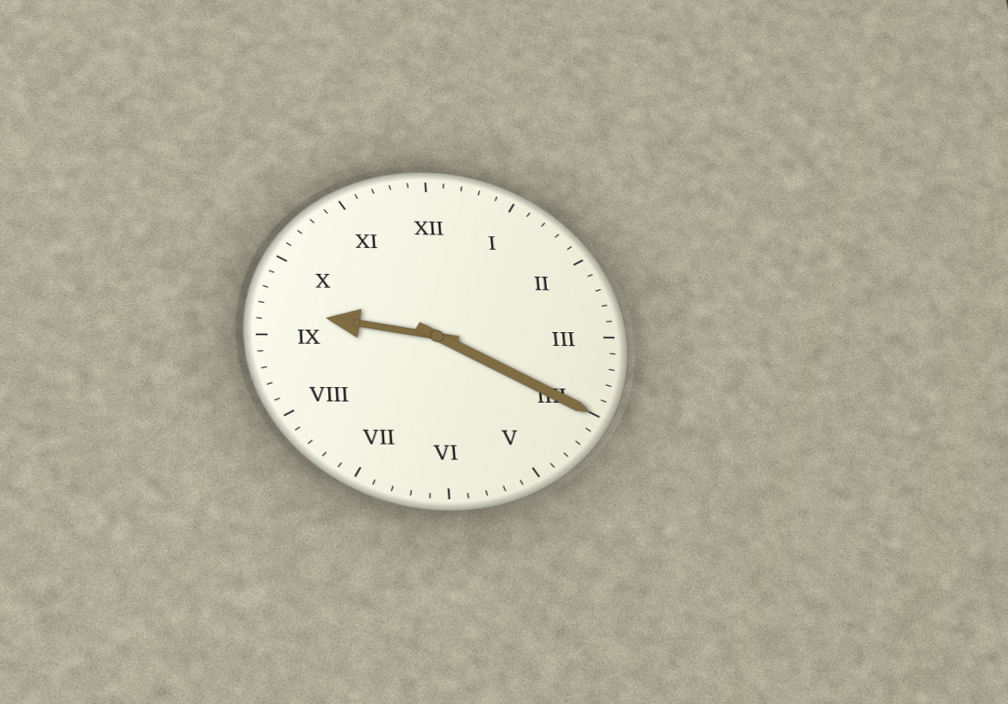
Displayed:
h=9 m=20
